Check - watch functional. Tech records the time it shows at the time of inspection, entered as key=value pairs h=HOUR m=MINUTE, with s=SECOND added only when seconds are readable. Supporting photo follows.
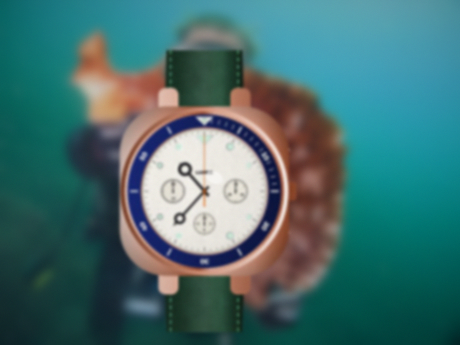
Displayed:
h=10 m=37
